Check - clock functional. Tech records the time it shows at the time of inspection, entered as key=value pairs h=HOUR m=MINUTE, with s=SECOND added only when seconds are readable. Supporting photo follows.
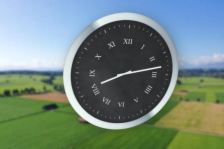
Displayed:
h=8 m=13
